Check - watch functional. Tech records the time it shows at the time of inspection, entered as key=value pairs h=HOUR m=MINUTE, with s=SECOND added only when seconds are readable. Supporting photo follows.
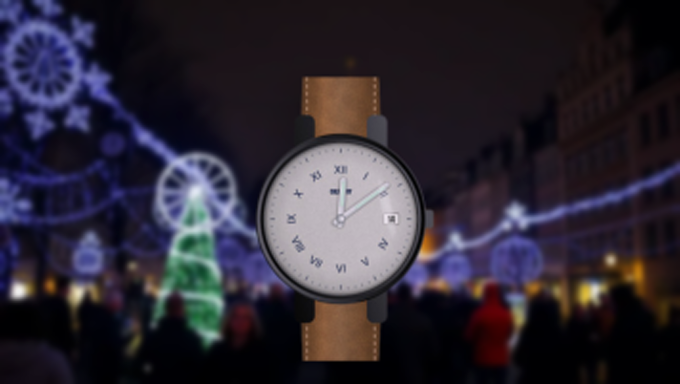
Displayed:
h=12 m=9
